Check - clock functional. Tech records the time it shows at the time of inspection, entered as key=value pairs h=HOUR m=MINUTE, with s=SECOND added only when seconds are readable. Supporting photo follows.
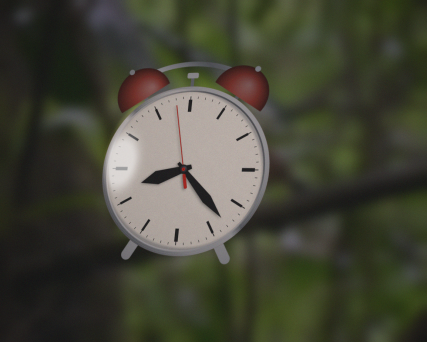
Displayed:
h=8 m=22 s=58
